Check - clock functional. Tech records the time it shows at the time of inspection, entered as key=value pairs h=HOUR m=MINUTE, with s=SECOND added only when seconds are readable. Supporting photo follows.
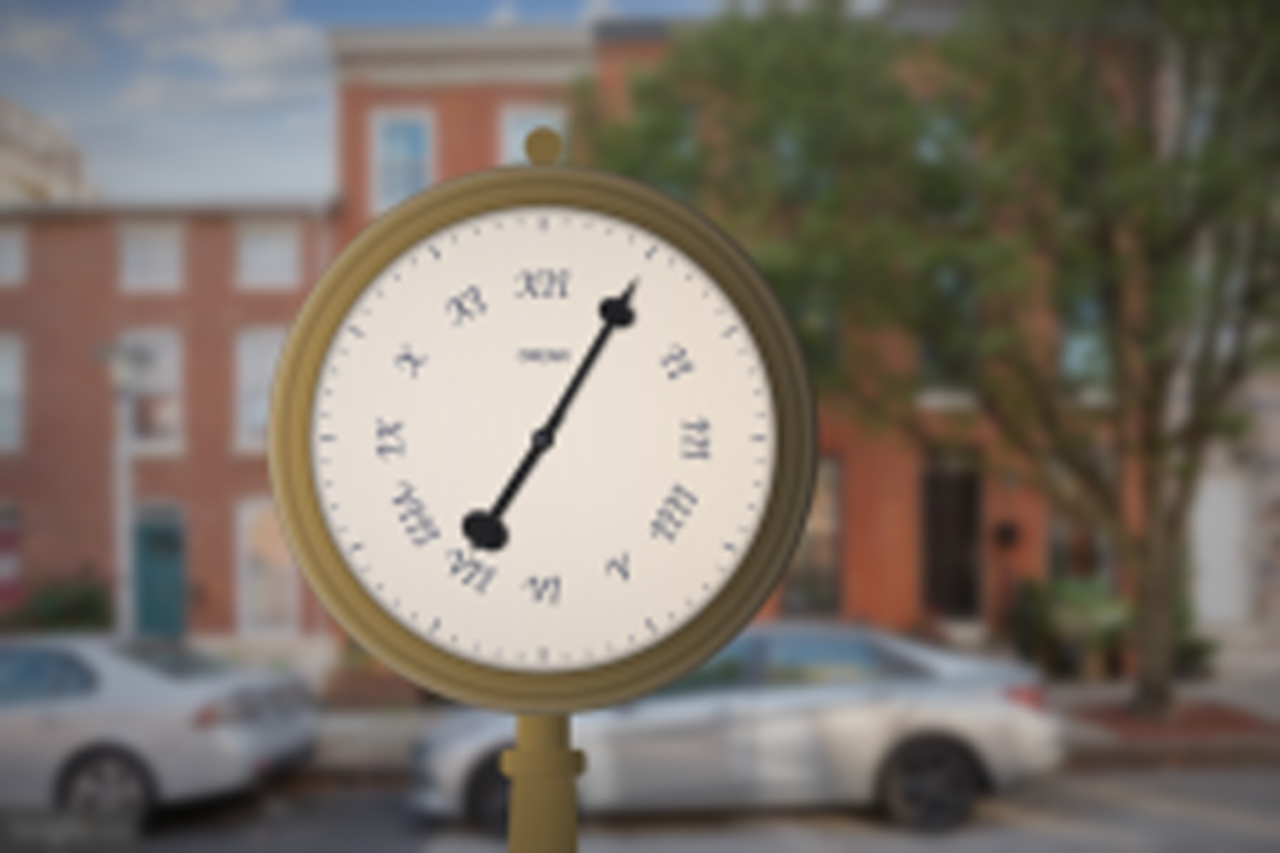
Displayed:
h=7 m=5
